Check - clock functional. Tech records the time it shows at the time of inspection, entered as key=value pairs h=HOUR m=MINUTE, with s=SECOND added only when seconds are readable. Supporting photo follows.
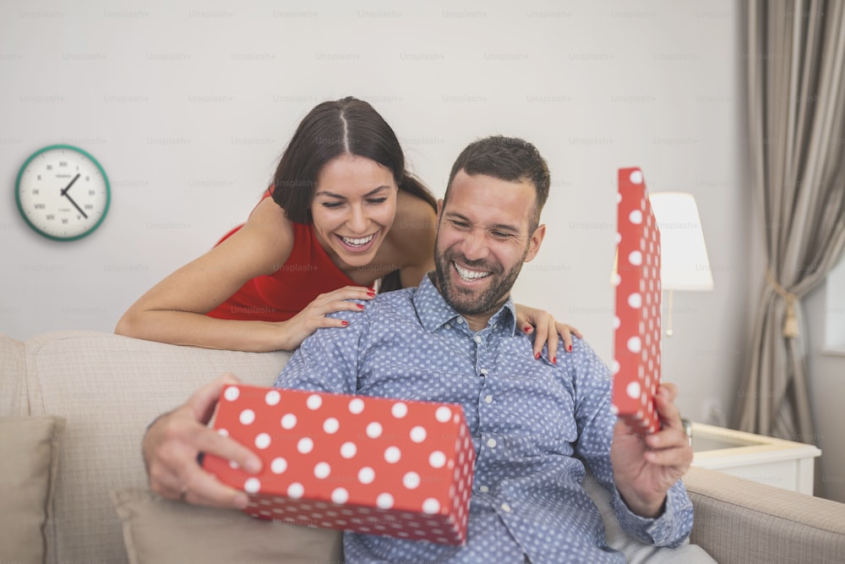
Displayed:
h=1 m=23
